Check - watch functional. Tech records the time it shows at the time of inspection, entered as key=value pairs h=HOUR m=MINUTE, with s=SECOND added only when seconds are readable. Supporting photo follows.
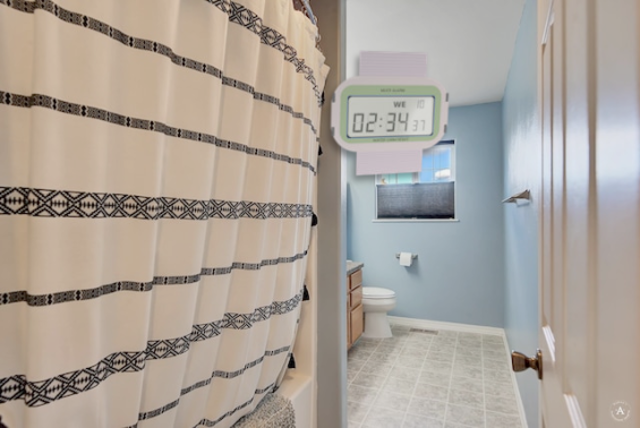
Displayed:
h=2 m=34 s=37
